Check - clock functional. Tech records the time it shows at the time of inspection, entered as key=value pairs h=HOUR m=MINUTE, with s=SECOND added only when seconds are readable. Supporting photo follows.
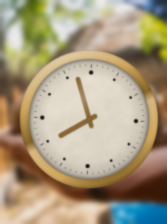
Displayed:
h=7 m=57
